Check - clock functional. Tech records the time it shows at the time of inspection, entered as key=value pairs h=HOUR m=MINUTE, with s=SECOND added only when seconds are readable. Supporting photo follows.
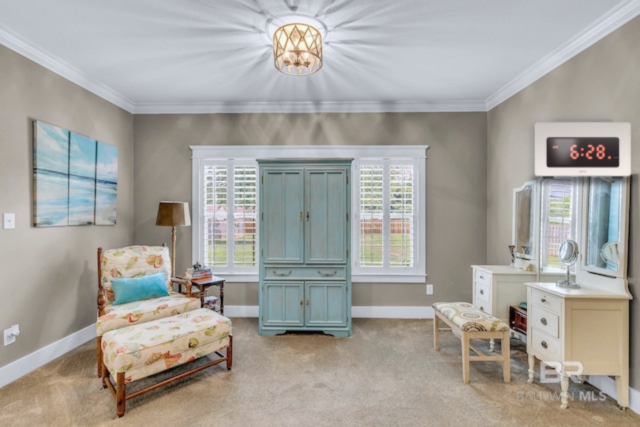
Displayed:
h=6 m=28
